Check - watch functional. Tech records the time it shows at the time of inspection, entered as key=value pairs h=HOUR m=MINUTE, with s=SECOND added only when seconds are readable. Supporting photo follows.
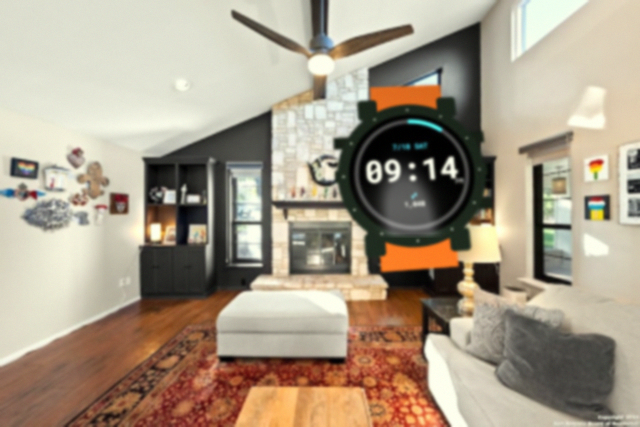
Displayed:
h=9 m=14
